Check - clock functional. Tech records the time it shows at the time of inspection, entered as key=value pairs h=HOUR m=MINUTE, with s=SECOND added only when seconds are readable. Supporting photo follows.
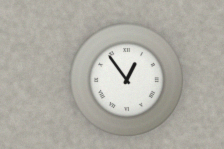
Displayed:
h=12 m=54
